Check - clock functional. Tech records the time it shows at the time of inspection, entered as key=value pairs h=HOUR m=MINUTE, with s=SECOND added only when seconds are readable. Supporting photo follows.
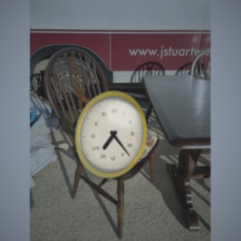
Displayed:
h=7 m=23
